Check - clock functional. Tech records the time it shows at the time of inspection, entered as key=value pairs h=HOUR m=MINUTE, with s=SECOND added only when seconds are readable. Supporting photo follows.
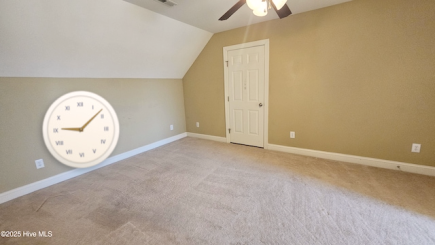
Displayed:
h=9 m=8
